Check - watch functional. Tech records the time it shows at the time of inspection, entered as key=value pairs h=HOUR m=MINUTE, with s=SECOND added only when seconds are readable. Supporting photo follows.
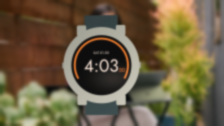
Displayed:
h=4 m=3
